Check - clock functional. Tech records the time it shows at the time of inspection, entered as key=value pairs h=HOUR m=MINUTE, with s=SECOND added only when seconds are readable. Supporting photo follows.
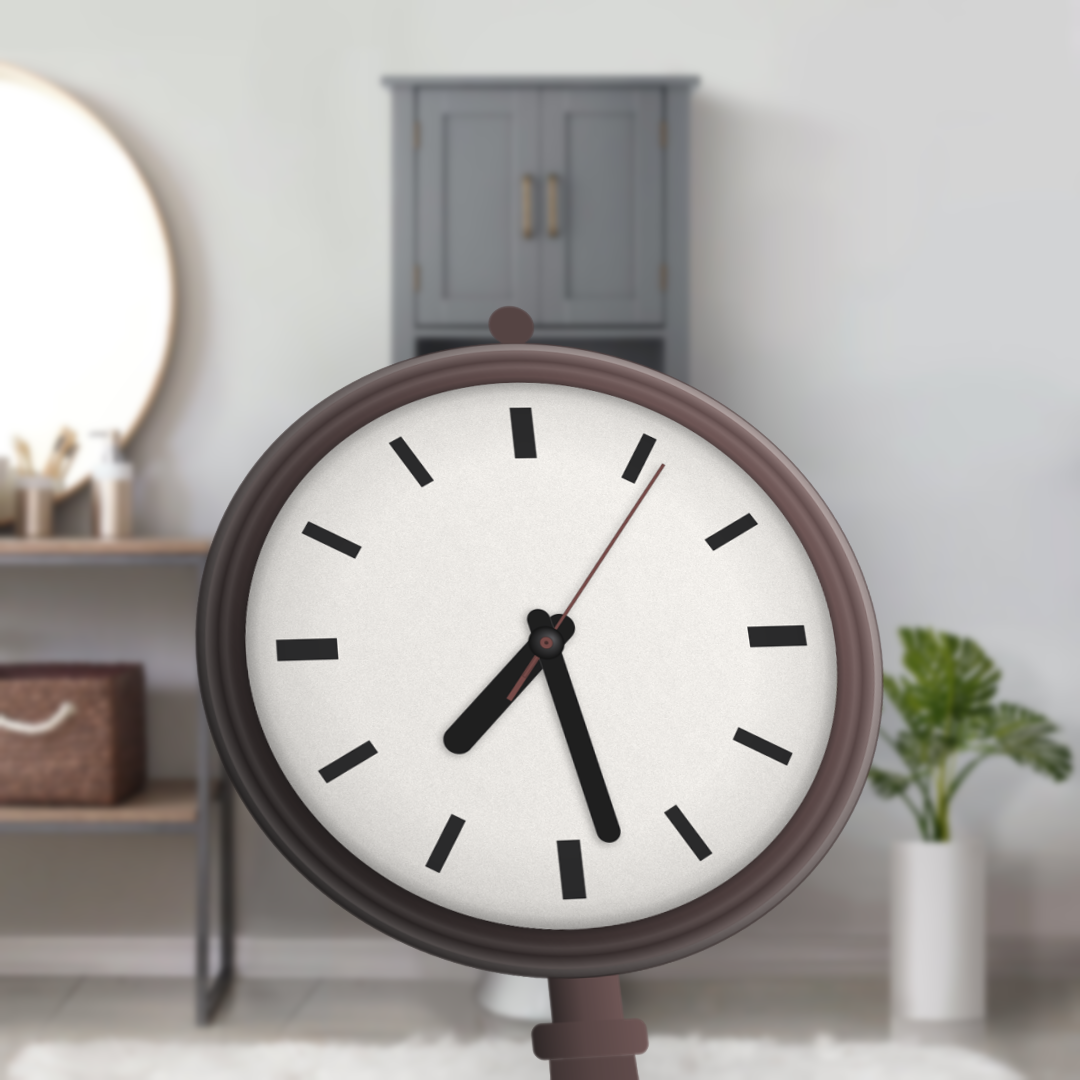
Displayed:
h=7 m=28 s=6
